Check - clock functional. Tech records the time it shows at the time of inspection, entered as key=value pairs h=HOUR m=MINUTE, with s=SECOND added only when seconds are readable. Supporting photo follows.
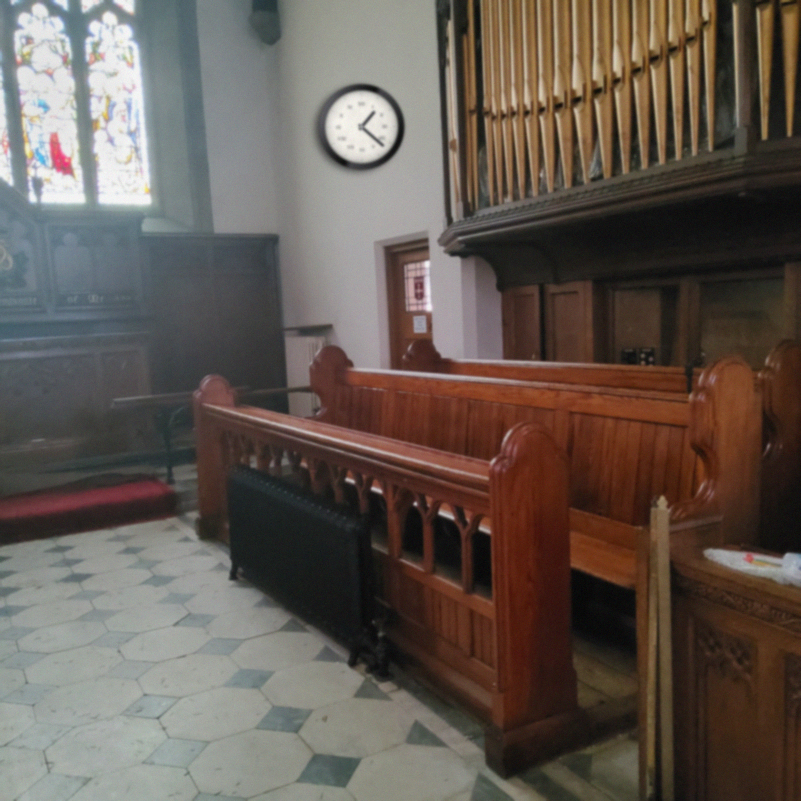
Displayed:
h=1 m=22
